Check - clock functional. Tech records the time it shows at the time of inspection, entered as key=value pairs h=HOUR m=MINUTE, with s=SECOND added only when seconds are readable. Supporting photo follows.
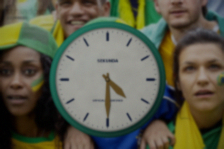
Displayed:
h=4 m=30
